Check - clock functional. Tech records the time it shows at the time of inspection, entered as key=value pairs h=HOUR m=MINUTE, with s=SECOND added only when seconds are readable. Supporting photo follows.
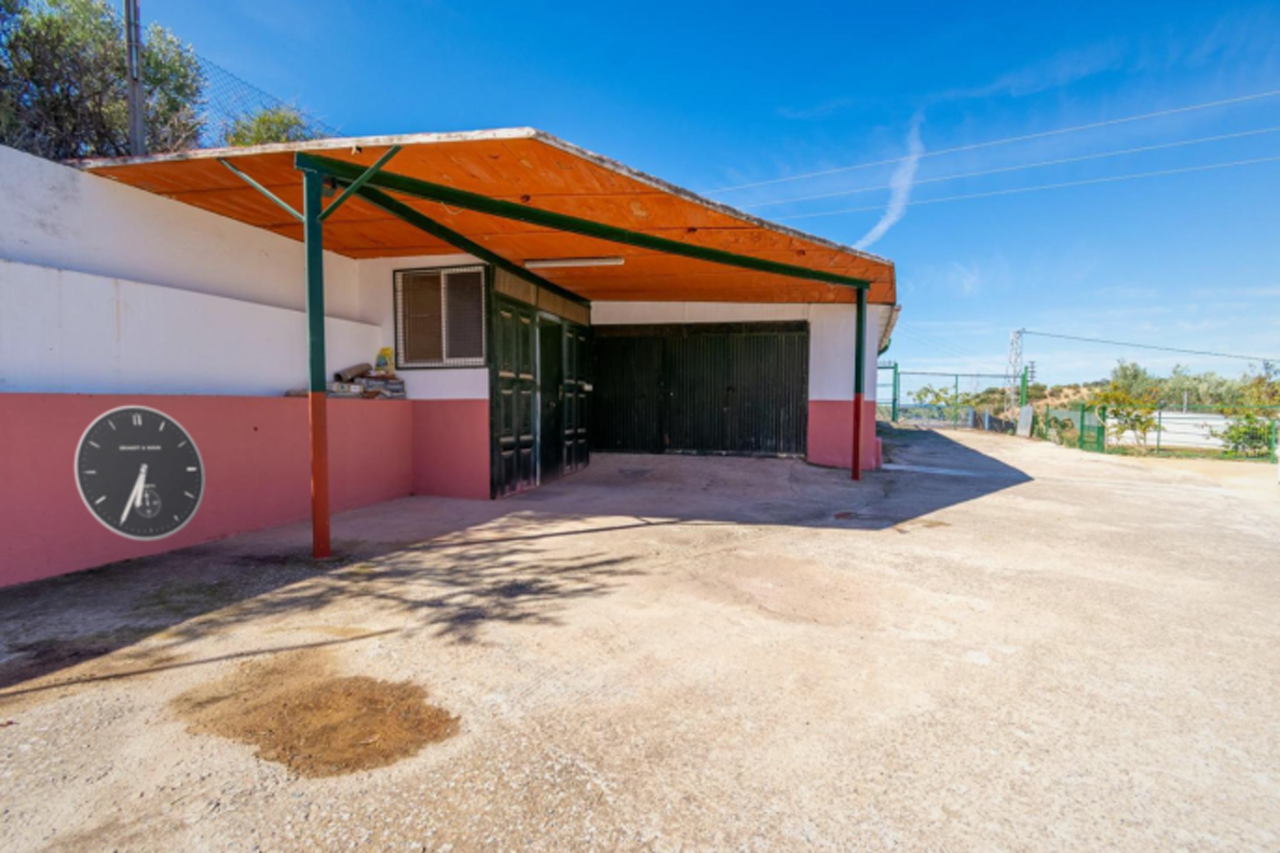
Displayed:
h=6 m=35
